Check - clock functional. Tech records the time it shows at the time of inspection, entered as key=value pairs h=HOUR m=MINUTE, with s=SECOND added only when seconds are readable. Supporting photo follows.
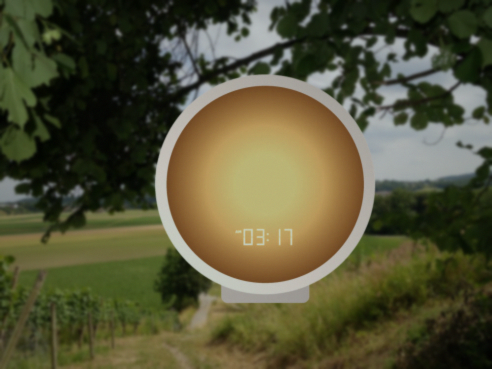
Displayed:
h=3 m=17
